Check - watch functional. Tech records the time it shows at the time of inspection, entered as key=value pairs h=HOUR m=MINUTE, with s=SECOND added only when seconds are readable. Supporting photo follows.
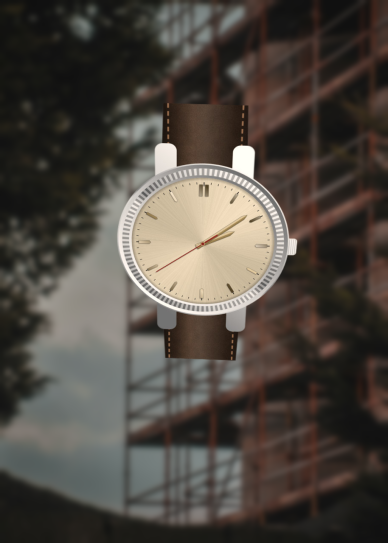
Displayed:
h=2 m=8 s=39
